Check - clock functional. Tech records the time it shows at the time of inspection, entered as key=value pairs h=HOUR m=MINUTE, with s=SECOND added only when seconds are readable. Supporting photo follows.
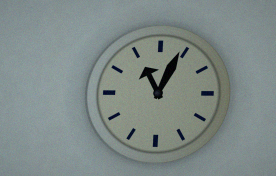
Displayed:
h=11 m=4
